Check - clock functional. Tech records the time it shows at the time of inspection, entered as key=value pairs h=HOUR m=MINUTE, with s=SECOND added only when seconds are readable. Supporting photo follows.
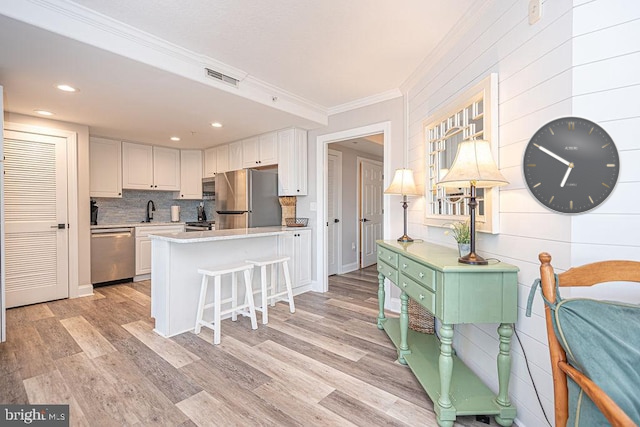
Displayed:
h=6 m=50
